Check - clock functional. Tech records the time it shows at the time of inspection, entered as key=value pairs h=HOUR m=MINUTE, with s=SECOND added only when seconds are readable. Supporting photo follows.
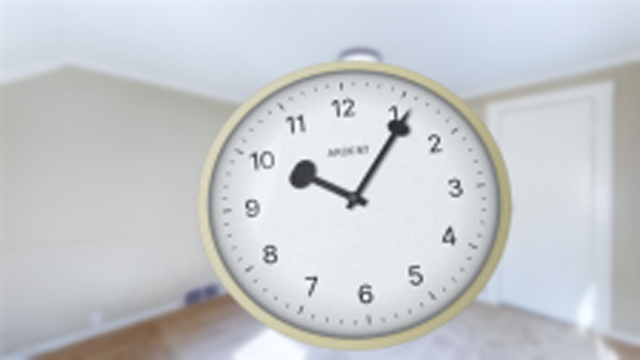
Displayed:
h=10 m=6
